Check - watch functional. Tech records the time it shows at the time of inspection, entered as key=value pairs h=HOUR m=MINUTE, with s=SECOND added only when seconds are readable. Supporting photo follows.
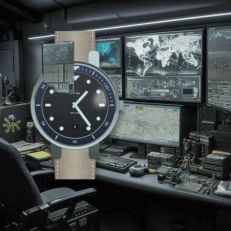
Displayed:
h=1 m=24
